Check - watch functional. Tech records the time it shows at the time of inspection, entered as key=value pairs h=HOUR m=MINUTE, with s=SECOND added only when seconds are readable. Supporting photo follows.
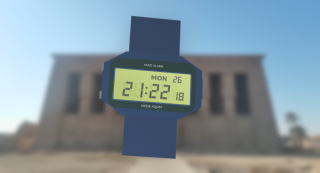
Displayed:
h=21 m=22 s=18
